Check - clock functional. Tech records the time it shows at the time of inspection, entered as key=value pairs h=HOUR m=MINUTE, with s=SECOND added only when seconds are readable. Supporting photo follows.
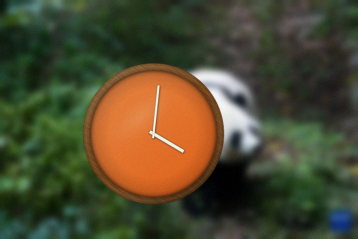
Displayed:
h=4 m=1
